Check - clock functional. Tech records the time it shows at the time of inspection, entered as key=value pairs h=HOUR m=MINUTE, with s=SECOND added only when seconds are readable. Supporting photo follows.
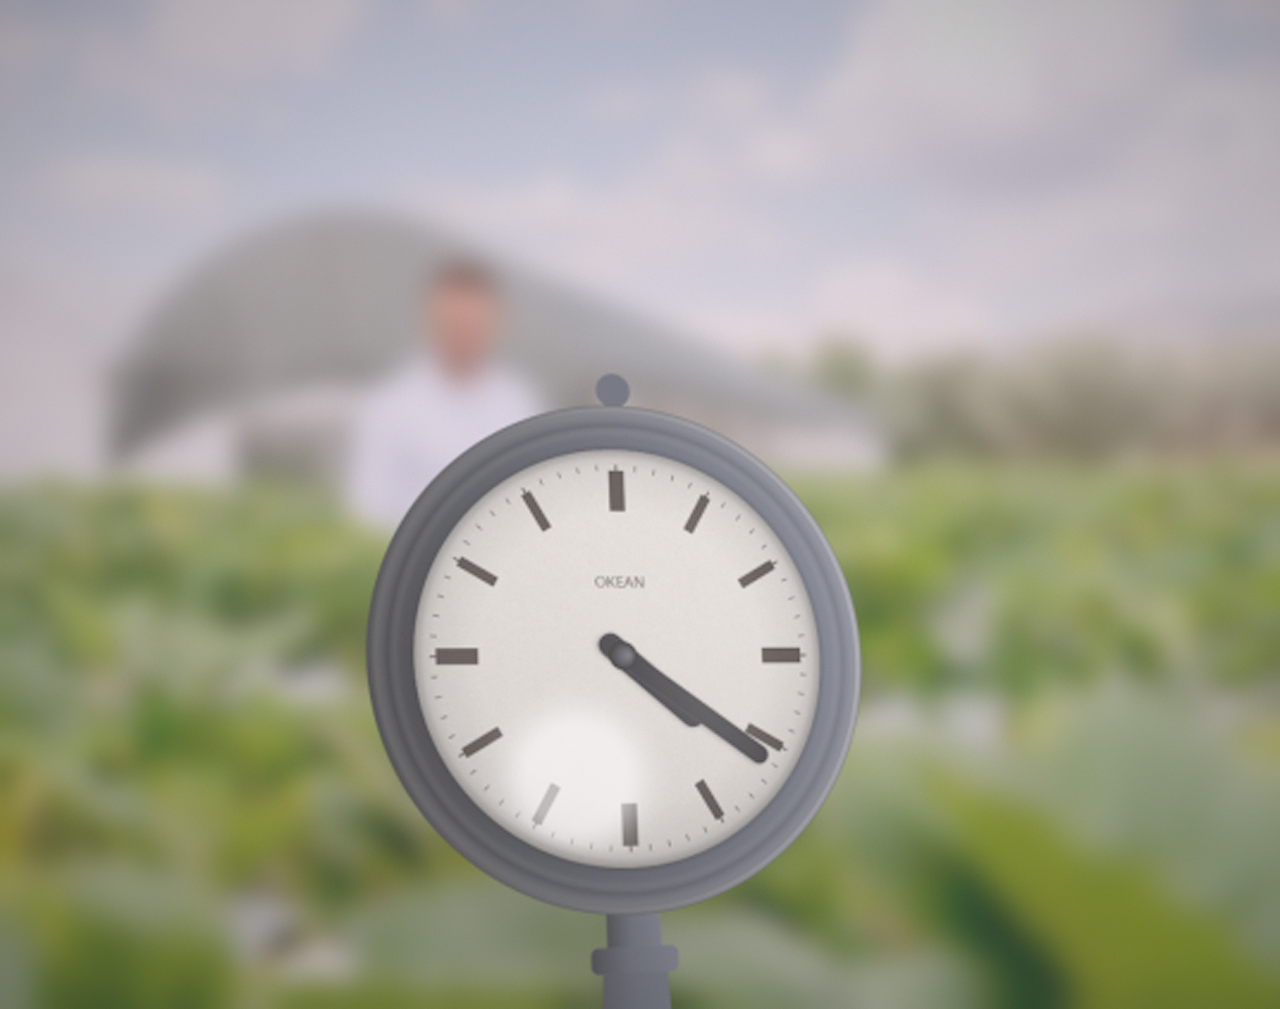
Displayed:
h=4 m=21
